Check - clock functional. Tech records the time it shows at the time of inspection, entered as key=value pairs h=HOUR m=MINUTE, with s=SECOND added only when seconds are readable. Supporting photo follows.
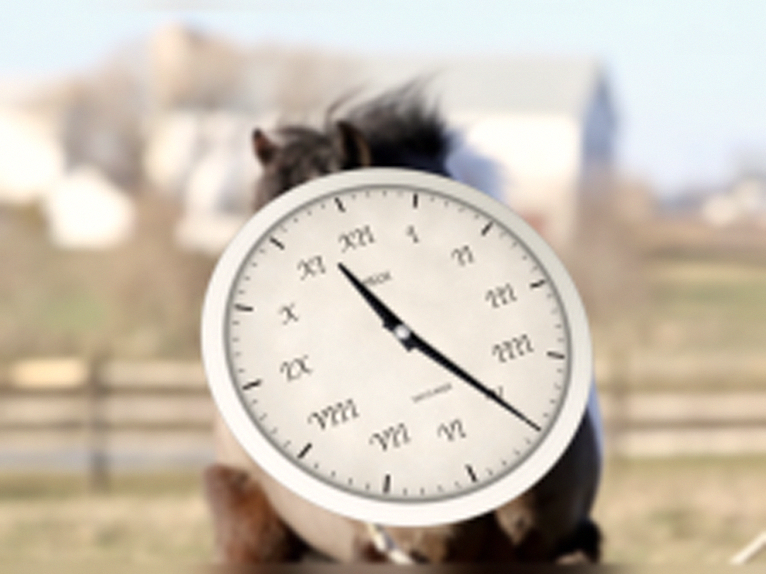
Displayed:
h=11 m=25
